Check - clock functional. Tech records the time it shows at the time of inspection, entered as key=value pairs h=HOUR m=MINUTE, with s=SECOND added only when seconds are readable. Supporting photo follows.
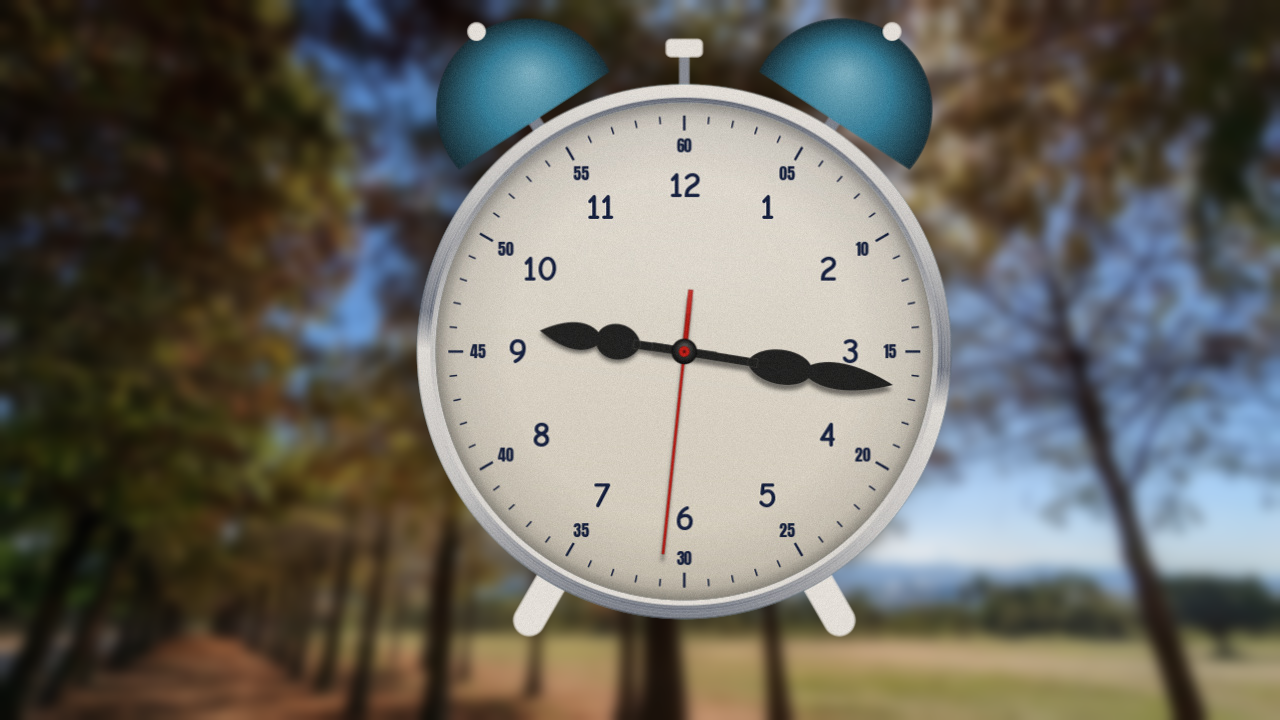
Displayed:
h=9 m=16 s=31
